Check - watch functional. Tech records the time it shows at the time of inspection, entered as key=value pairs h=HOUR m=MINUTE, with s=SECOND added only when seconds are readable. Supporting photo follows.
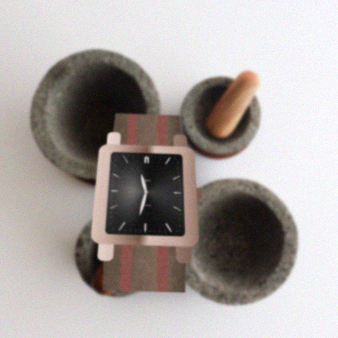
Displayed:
h=11 m=32
